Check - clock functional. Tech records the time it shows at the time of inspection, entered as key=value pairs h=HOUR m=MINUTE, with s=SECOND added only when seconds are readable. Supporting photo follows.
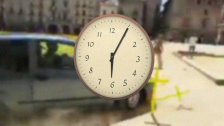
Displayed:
h=6 m=5
